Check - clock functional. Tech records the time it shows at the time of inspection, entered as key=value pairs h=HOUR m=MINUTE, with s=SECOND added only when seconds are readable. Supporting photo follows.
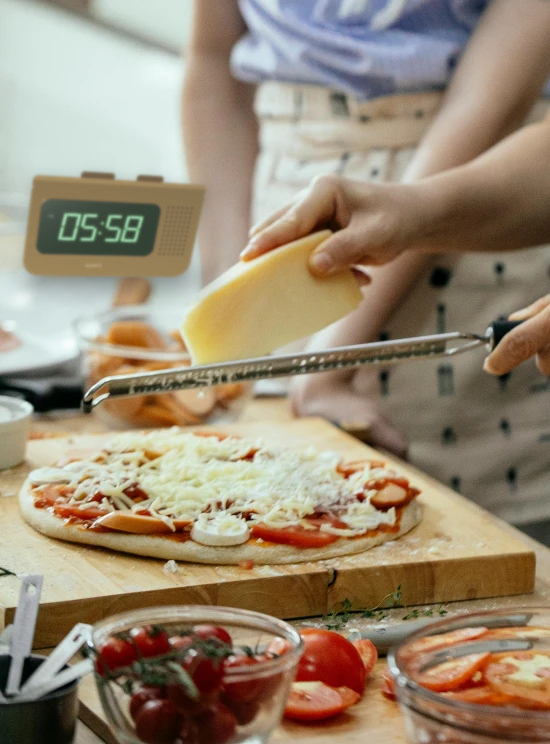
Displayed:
h=5 m=58
